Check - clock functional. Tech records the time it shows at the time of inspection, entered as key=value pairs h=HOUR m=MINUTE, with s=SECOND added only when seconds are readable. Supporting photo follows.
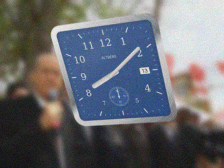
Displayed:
h=8 m=9
